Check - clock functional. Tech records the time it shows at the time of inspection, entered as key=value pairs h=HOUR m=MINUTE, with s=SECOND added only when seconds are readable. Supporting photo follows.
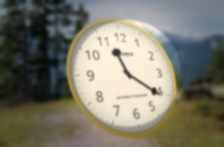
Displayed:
h=11 m=21
